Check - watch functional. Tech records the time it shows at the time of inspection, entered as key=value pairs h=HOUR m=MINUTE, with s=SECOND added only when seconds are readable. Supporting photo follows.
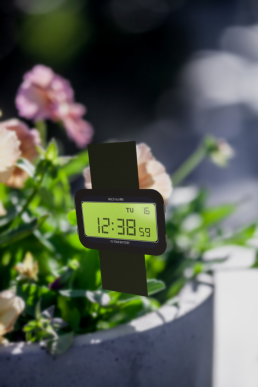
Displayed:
h=12 m=38 s=59
